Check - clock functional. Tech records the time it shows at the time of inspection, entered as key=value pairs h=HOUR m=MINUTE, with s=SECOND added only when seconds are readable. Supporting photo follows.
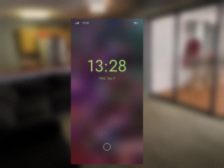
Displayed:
h=13 m=28
